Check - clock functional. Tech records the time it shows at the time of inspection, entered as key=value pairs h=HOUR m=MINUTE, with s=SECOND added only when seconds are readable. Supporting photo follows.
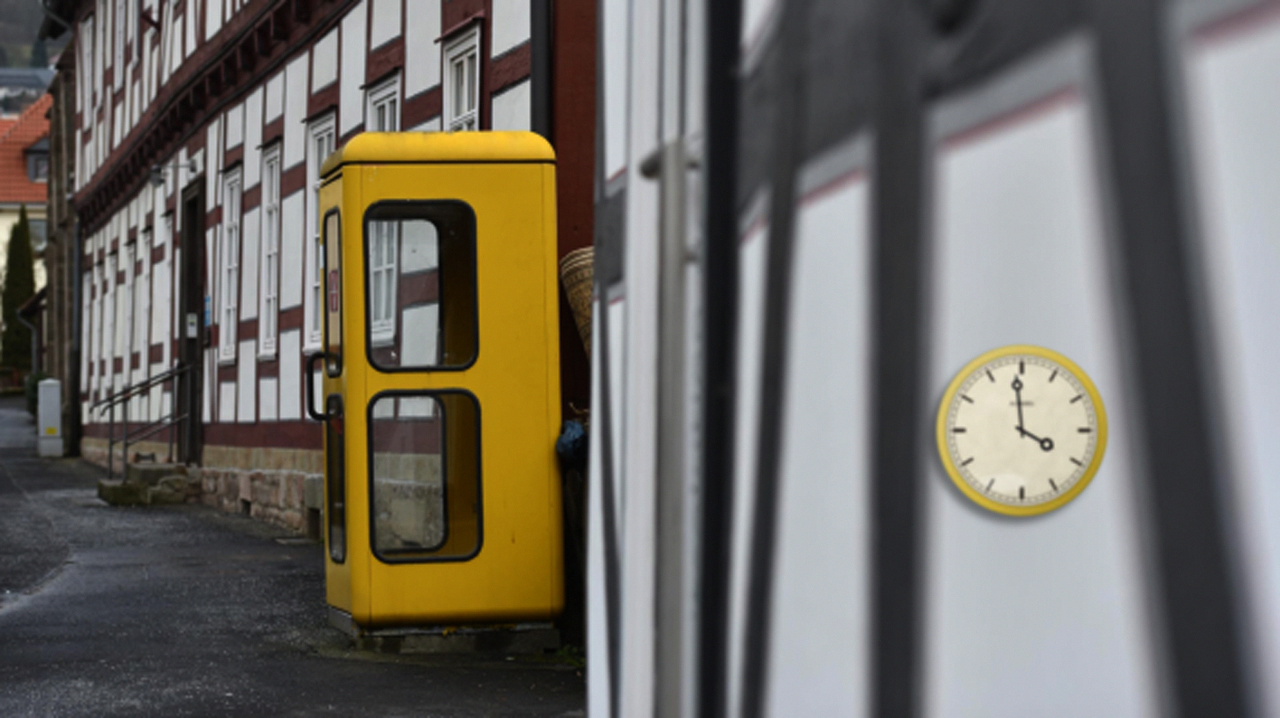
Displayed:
h=3 m=59
